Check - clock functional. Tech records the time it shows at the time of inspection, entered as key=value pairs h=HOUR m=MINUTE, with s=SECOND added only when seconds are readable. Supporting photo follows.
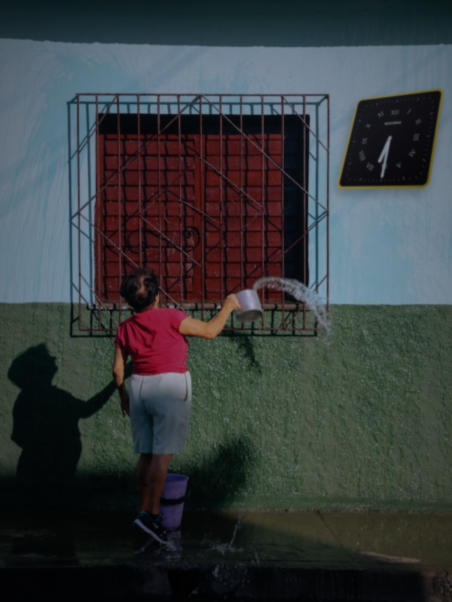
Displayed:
h=6 m=30
